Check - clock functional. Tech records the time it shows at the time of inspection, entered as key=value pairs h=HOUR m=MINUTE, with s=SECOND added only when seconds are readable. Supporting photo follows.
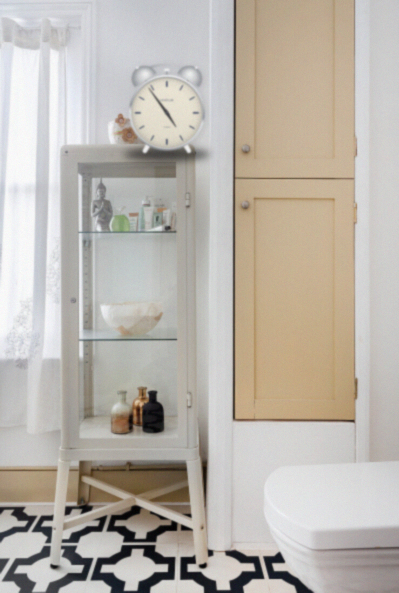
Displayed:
h=4 m=54
